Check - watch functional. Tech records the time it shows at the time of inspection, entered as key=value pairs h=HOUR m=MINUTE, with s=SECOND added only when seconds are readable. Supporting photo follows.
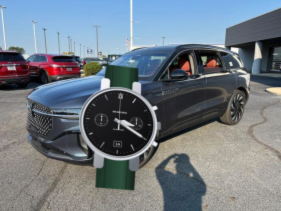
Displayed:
h=3 m=20
